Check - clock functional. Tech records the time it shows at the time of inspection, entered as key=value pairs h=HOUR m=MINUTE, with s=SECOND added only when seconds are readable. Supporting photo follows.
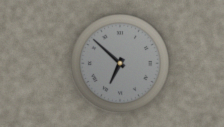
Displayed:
h=6 m=52
